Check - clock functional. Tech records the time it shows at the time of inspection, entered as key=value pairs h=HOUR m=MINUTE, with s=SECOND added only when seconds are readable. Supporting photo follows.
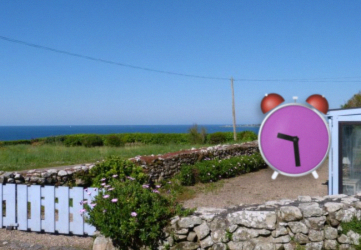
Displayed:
h=9 m=29
